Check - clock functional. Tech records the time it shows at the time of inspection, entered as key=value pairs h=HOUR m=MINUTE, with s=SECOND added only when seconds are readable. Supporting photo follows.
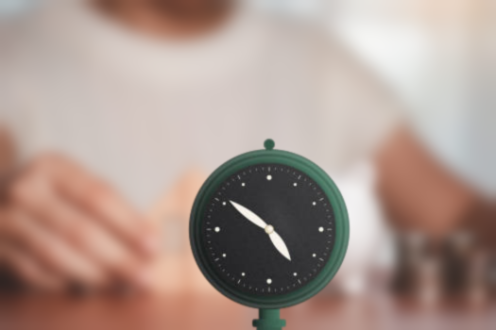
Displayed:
h=4 m=51
